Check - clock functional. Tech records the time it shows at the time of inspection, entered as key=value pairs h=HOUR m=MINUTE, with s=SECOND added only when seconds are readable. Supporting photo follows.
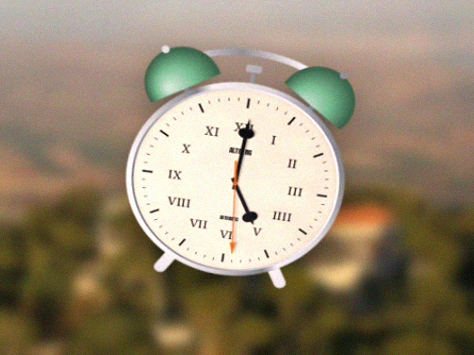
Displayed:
h=5 m=0 s=29
